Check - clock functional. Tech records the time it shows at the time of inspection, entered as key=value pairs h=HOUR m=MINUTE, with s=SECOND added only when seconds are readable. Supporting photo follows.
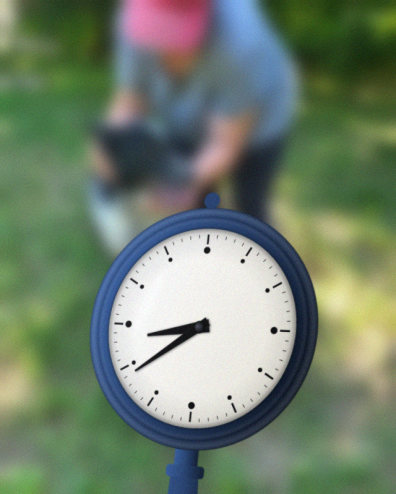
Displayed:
h=8 m=39
